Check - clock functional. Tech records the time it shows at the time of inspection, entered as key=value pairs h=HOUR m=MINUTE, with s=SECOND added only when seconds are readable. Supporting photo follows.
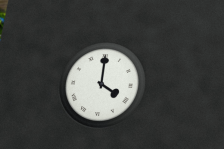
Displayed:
h=4 m=0
